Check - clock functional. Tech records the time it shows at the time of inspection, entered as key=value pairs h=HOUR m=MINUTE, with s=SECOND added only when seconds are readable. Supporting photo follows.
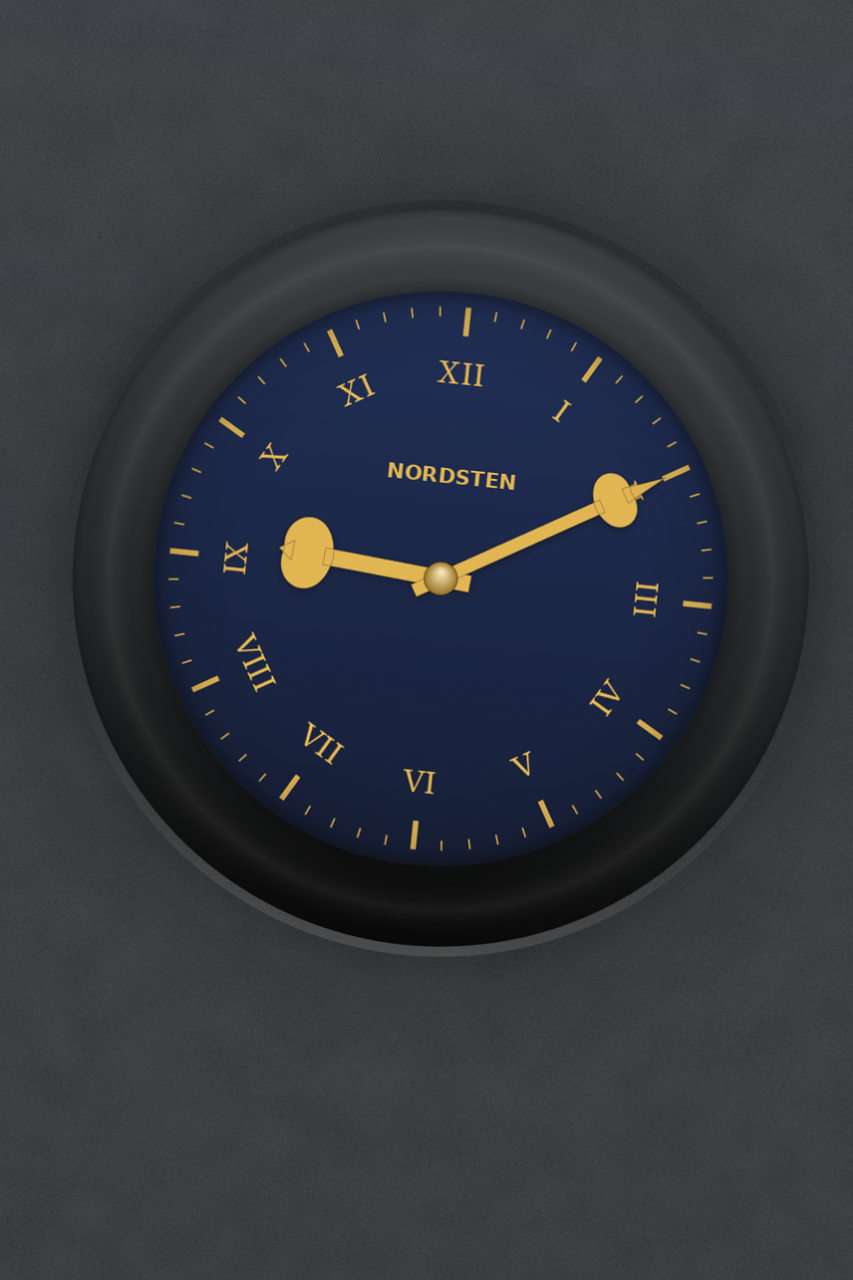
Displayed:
h=9 m=10
